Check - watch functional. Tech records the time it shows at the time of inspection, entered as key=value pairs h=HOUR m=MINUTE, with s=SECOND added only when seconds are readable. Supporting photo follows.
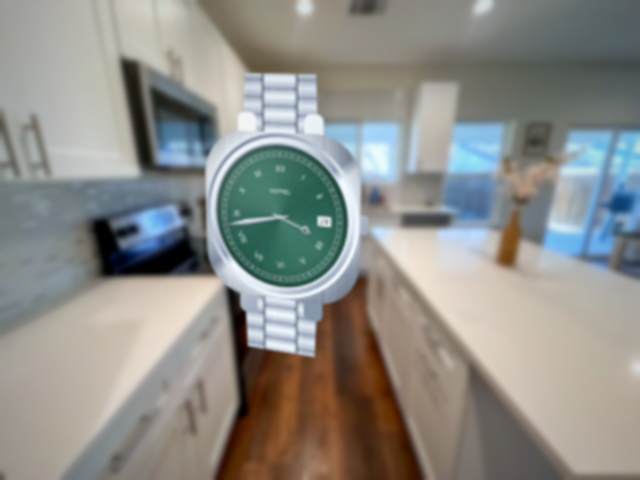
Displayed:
h=3 m=43
